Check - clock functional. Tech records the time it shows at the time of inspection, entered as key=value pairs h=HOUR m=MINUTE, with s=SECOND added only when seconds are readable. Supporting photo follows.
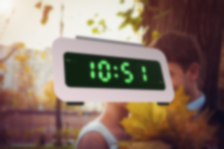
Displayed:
h=10 m=51
